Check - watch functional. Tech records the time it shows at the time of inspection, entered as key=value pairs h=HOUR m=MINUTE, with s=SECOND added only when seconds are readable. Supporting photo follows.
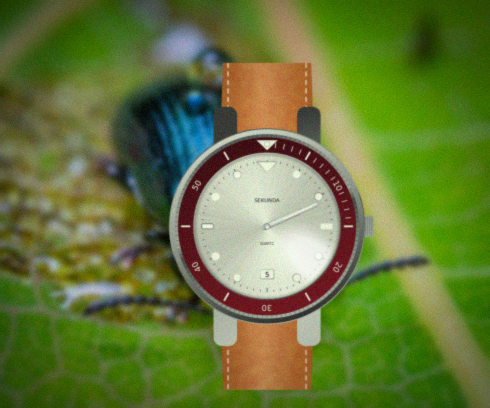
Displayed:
h=2 m=11
